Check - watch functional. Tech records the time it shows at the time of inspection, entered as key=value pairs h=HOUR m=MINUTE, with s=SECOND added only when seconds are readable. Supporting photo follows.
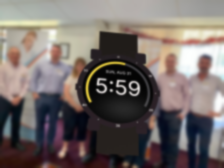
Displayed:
h=5 m=59
